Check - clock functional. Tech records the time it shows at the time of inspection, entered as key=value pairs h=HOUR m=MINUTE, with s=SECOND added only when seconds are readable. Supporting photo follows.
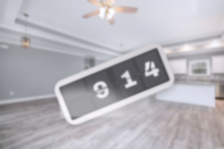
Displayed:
h=9 m=14
